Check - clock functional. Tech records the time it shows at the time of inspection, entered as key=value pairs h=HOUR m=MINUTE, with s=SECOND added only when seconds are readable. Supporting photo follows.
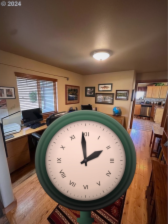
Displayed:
h=1 m=59
